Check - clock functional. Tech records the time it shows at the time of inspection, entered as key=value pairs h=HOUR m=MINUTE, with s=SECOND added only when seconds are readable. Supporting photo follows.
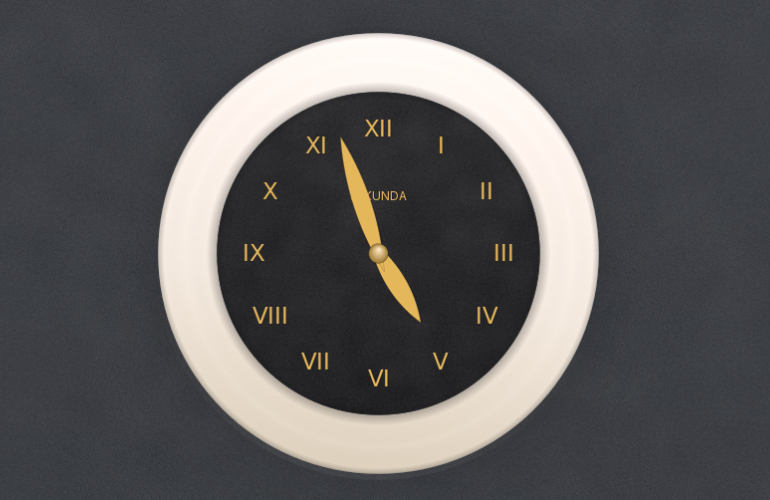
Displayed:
h=4 m=57
